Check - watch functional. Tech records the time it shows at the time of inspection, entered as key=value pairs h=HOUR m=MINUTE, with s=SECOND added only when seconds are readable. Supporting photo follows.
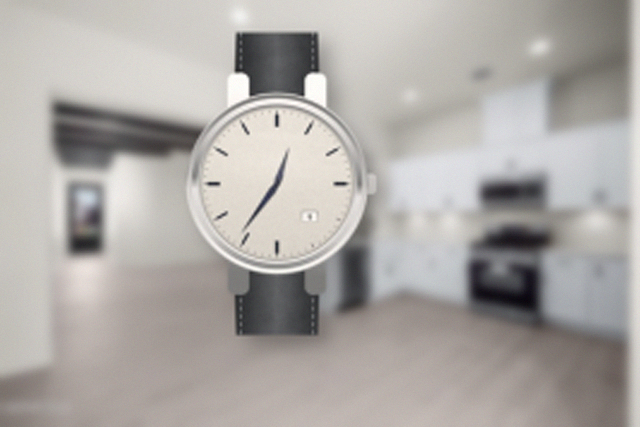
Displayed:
h=12 m=36
